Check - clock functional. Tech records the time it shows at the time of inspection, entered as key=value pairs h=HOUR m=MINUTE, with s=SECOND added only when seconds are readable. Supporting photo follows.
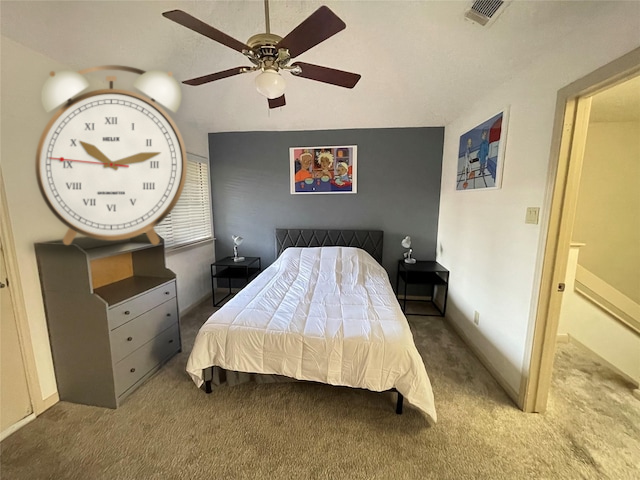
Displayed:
h=10 m=12 s=46
